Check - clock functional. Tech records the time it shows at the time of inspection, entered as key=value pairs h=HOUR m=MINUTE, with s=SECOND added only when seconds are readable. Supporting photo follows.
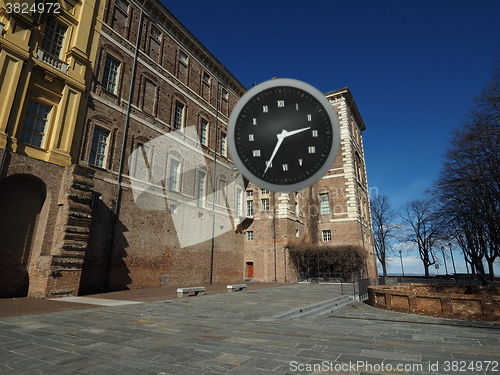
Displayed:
h=2 m=35
